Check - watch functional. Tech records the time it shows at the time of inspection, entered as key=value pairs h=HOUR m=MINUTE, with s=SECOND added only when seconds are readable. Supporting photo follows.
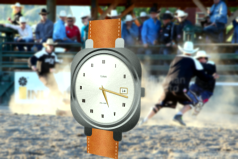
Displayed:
h=5 m=17
